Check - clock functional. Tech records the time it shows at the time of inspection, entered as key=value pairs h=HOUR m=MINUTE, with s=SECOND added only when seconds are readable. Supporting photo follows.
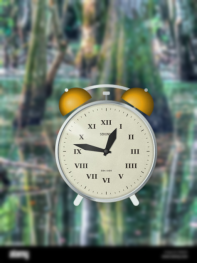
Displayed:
h=12 m=47
